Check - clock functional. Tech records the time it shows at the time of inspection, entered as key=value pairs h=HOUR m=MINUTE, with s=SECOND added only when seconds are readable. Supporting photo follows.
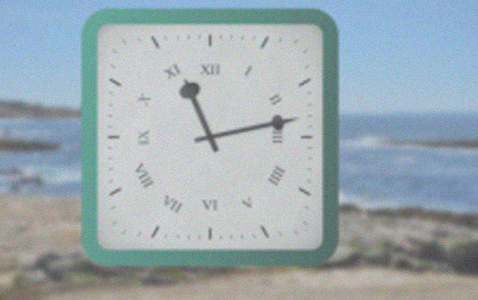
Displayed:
h=11 m=13
